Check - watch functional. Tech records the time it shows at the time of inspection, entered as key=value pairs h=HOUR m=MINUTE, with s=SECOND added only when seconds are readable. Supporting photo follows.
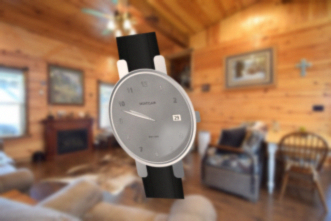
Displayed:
h=9 m=48
